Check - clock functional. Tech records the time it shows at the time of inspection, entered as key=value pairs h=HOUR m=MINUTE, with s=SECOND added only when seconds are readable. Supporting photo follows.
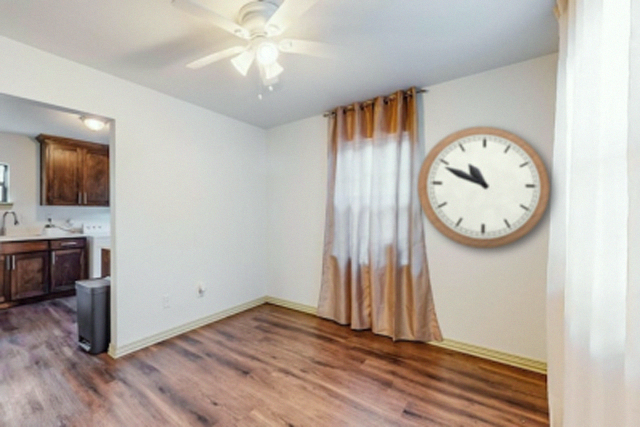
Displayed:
h=10 m=49
